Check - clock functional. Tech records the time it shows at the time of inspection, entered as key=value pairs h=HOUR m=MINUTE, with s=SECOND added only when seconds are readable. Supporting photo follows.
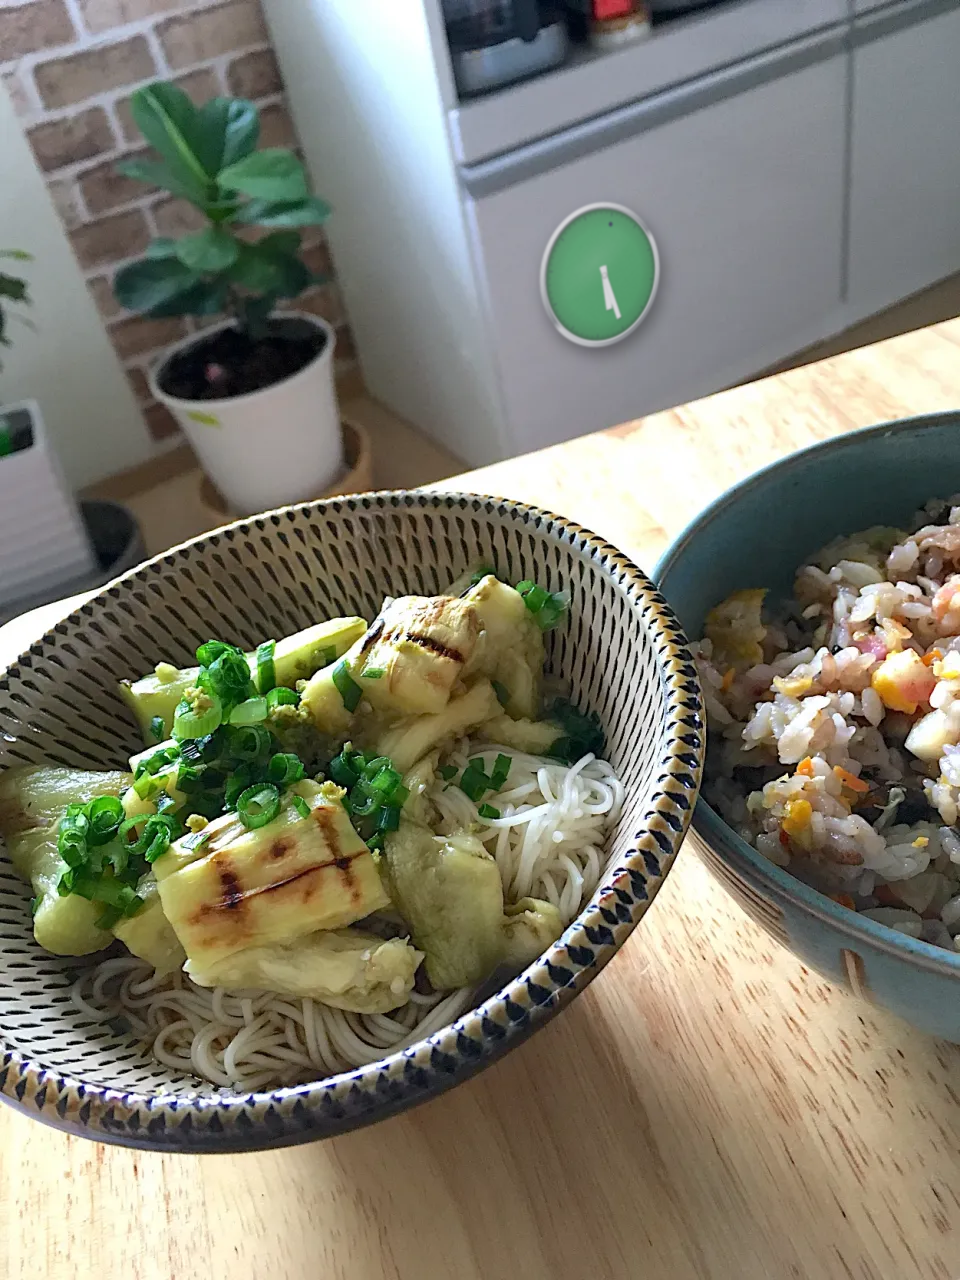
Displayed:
h=5 m=25
